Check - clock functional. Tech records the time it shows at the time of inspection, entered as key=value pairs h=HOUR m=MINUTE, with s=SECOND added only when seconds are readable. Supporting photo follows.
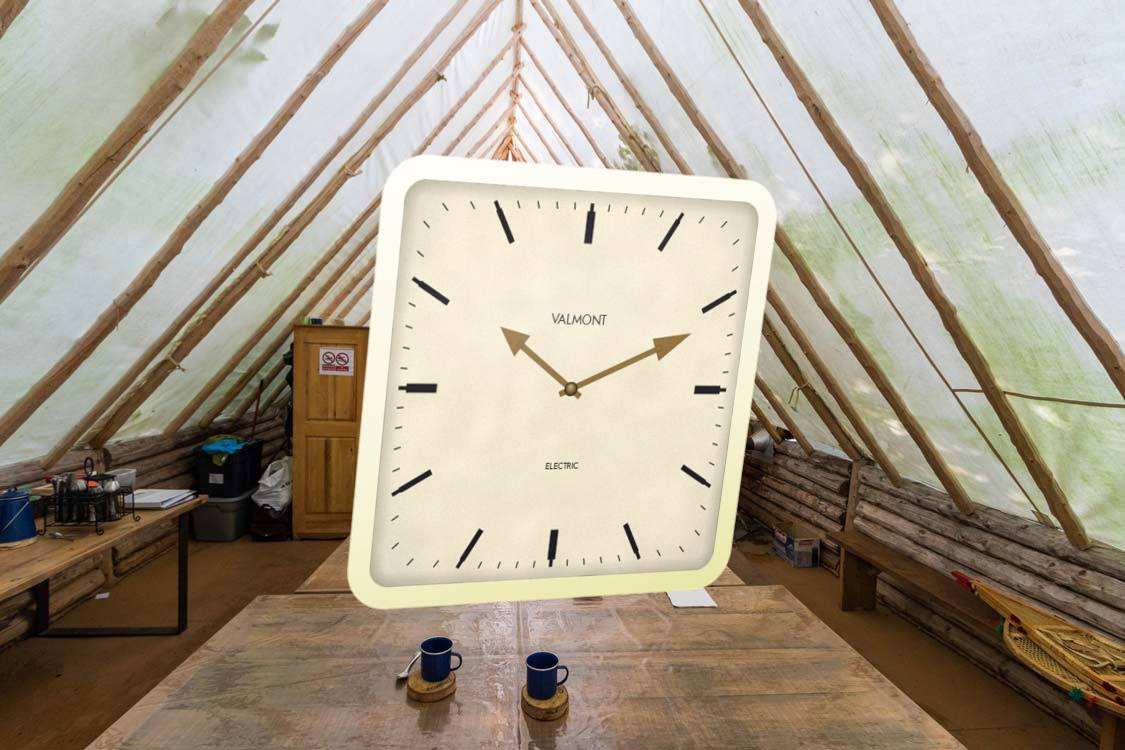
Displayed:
h=10 m=11
